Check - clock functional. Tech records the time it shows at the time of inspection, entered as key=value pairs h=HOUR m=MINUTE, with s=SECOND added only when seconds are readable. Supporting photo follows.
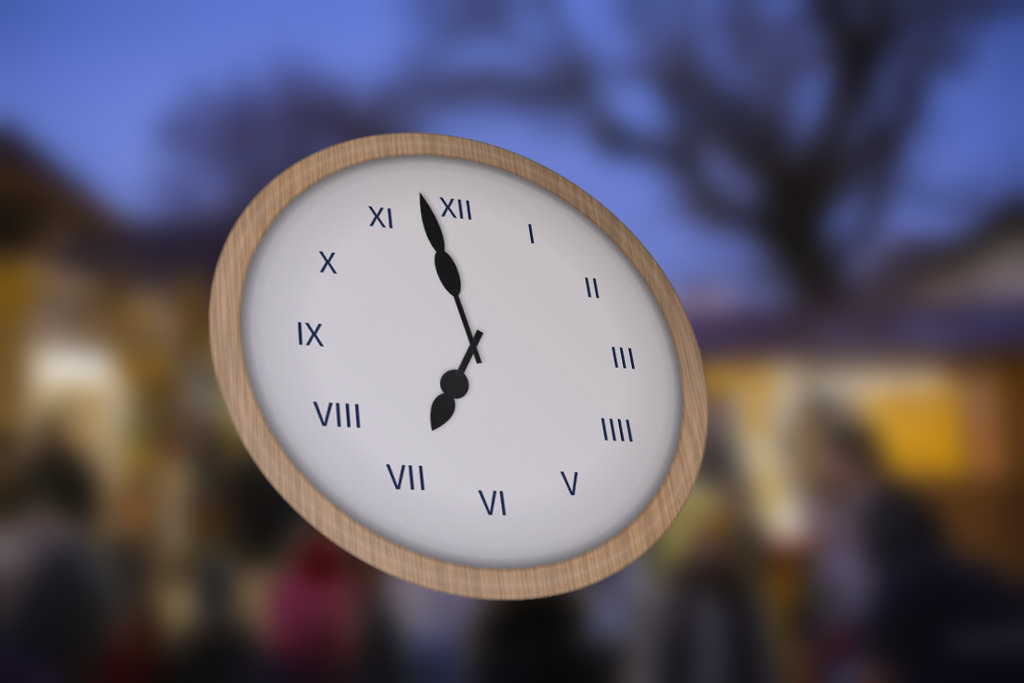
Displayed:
h=6 m=58
